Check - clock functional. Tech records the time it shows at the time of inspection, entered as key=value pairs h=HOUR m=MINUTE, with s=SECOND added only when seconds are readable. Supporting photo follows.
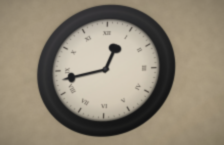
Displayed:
h=12 m=43
